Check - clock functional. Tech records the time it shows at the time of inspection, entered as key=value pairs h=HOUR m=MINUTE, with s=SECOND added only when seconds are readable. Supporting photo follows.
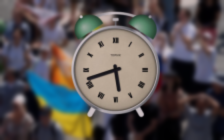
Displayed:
h=5 m=42
